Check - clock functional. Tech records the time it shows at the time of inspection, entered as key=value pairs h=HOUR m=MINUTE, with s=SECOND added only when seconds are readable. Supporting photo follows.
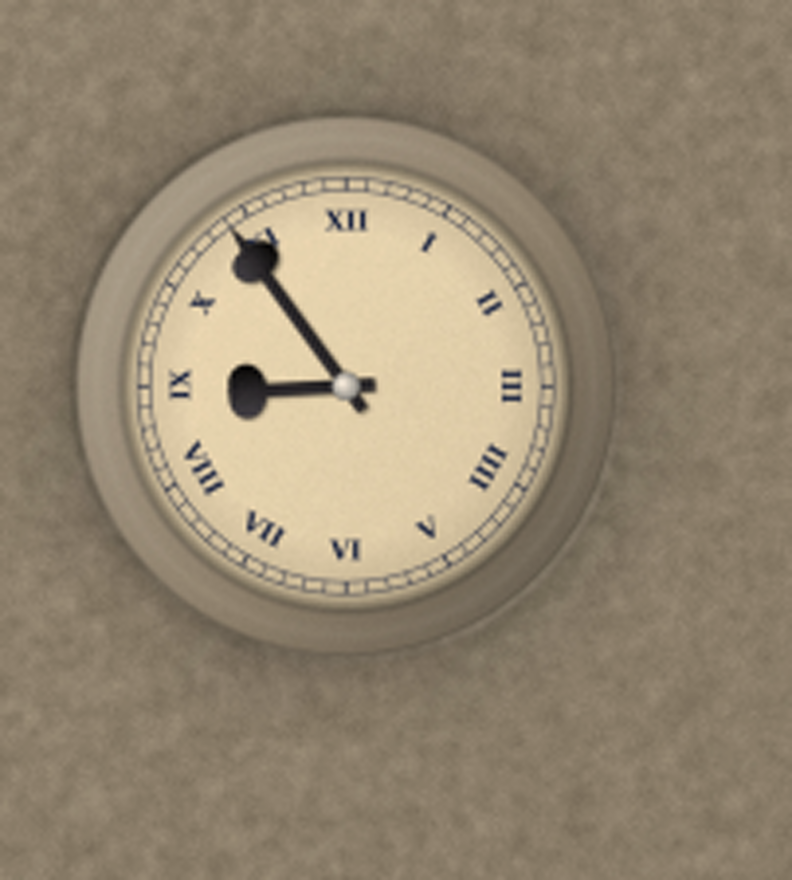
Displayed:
h=8 m=54
